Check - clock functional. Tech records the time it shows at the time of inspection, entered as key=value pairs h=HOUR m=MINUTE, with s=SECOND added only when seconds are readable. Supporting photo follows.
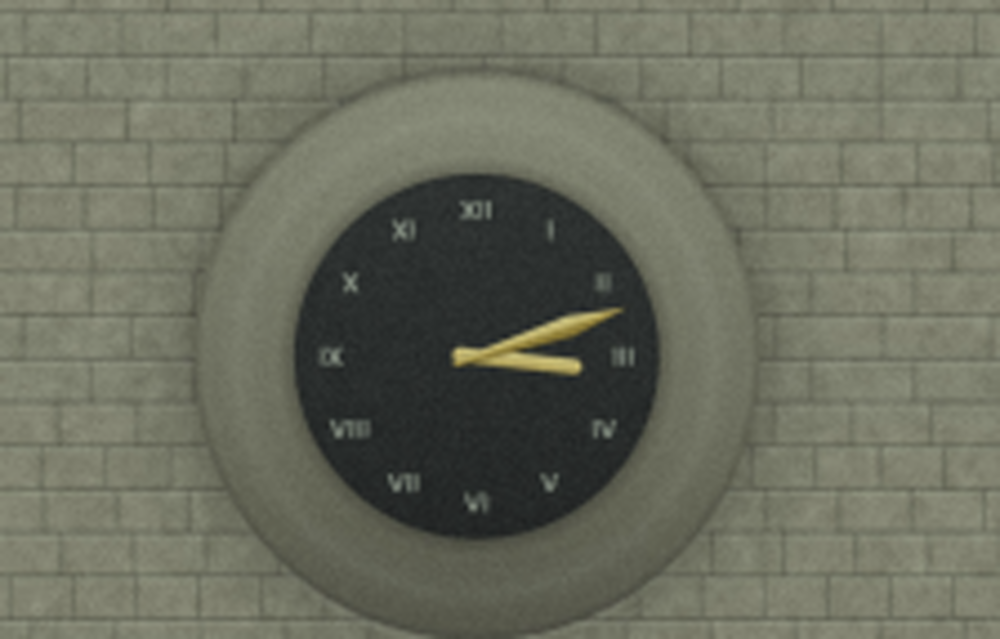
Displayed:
h=3 m=12
